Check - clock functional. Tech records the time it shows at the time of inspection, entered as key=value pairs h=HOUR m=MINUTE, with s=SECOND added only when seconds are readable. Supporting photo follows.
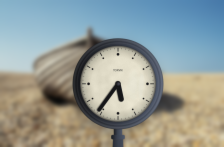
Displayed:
h=5 m=36
